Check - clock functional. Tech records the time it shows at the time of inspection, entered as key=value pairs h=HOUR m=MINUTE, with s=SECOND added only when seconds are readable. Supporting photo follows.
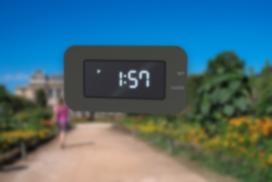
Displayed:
h=1 m=57
